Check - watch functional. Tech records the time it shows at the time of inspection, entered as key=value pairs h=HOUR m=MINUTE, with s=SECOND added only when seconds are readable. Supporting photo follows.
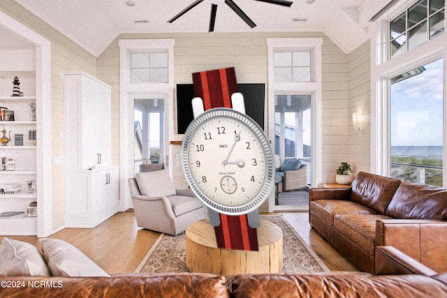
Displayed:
h=3 m=6
